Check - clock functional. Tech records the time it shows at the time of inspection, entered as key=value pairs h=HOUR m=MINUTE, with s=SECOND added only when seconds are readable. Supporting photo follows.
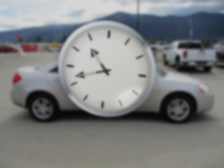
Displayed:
h=10 m=42
